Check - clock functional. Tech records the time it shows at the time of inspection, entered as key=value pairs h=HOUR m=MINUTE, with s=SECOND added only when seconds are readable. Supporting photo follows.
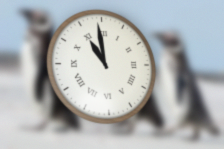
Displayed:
h=10 m=59
